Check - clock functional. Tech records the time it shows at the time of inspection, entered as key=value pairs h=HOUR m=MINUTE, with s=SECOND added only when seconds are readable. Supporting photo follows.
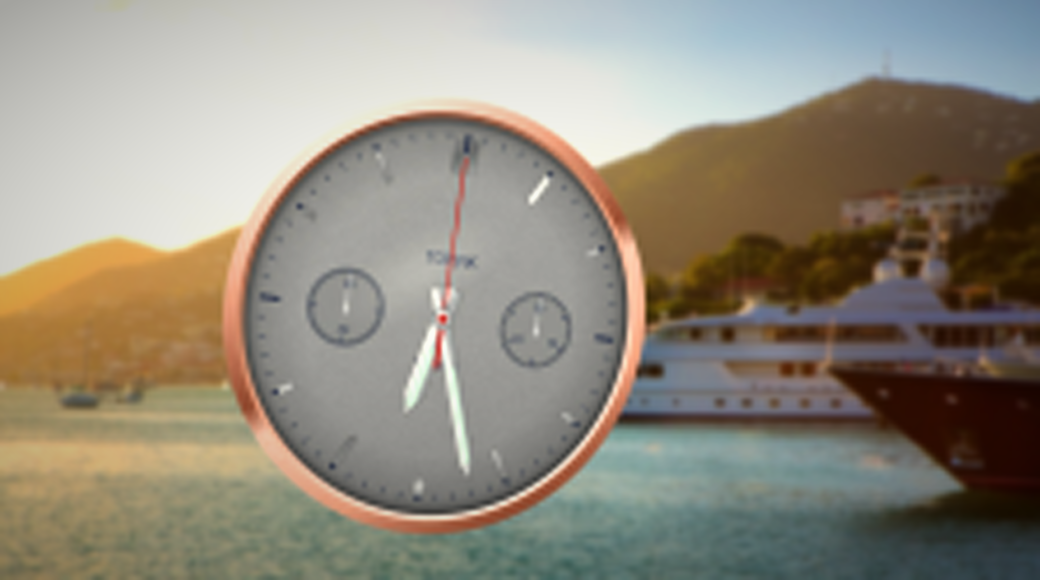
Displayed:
h=6 m=27
